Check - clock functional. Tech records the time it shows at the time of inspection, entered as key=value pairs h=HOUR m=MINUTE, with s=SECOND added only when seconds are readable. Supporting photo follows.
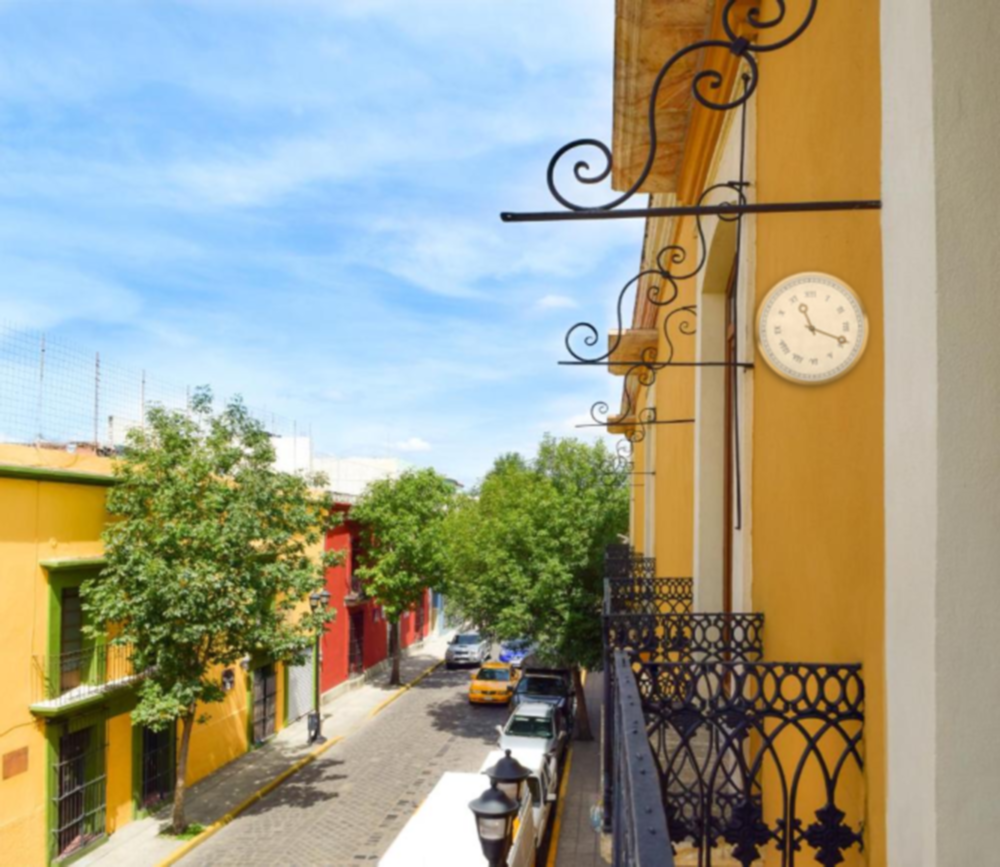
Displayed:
h=11 m=19
